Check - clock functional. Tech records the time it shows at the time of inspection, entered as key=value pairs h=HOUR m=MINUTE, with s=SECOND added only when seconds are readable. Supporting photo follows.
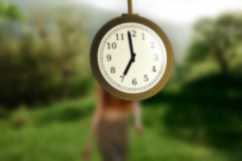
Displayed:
h=6 m=59
